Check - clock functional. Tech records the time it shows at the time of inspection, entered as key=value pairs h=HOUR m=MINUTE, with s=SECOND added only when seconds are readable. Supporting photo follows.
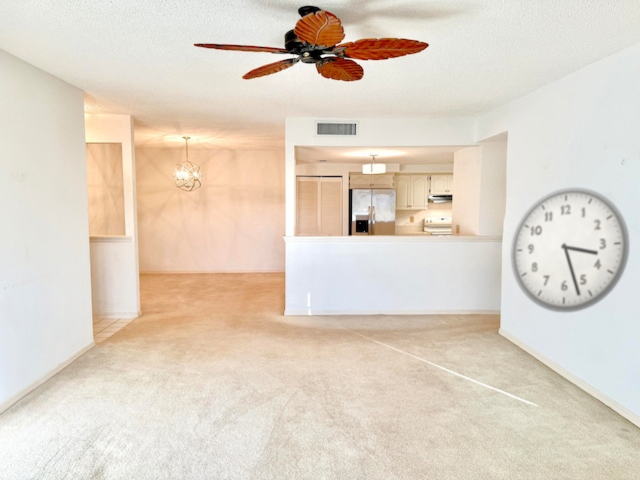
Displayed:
h=3 m=27
